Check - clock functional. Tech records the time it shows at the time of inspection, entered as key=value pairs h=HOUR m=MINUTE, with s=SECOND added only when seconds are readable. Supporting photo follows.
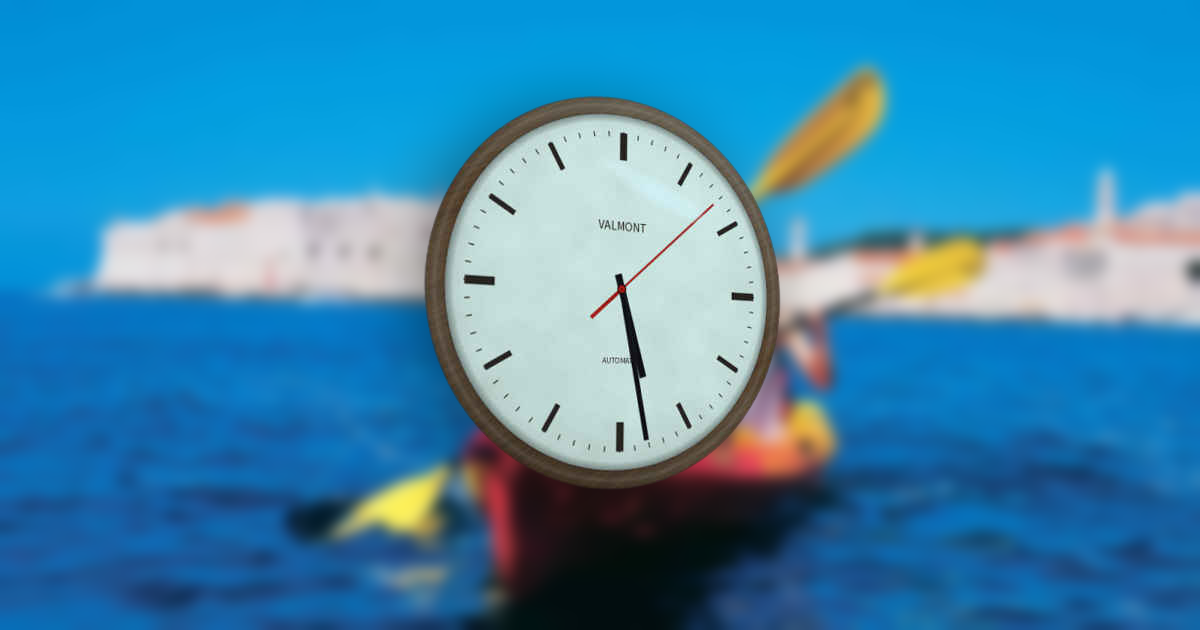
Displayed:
h=5 m=28 s=8
